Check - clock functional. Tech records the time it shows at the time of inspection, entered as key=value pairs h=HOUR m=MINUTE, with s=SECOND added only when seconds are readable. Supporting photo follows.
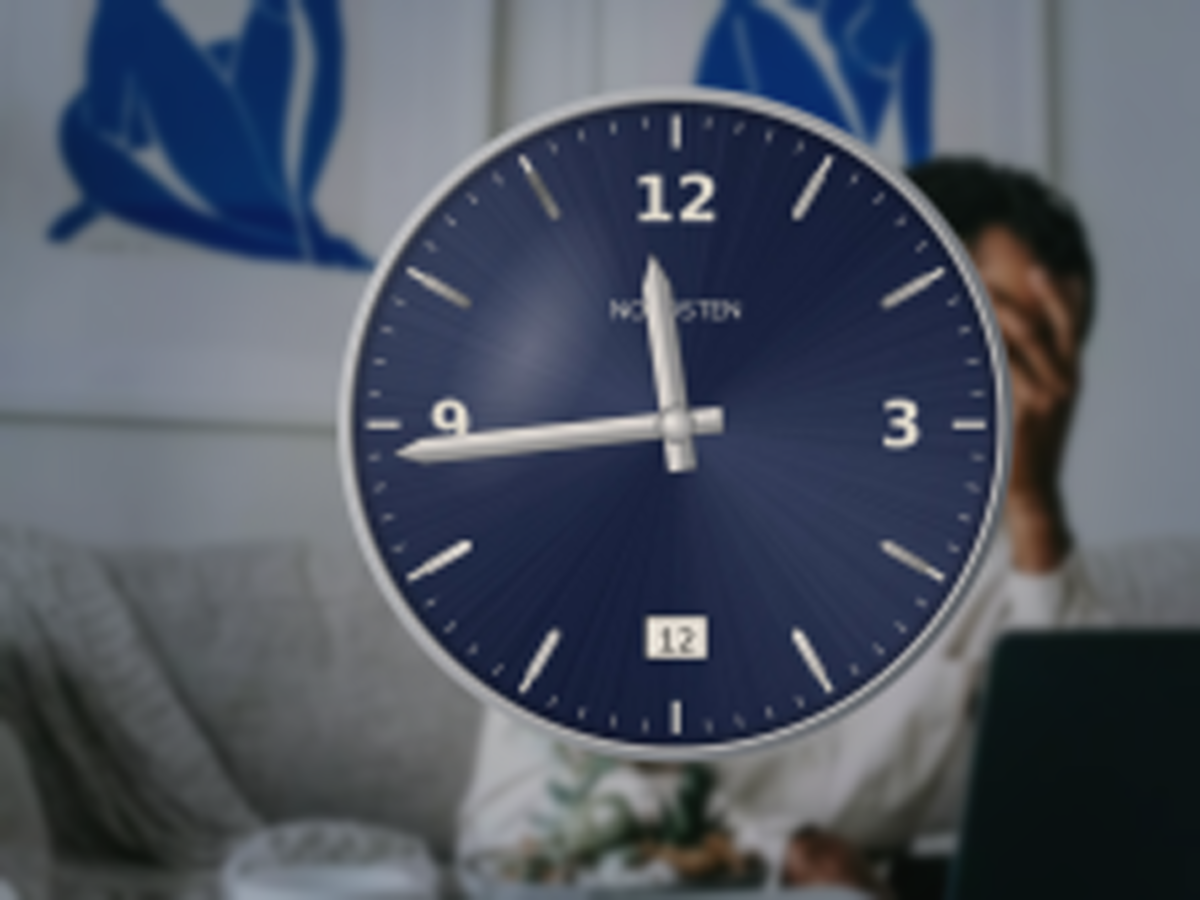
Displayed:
h=11 m=44
